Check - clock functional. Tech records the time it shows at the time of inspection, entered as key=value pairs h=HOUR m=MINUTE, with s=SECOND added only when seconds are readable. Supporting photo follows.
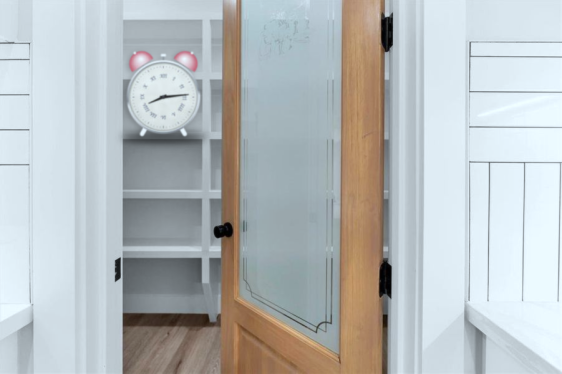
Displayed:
h=8 m=14
